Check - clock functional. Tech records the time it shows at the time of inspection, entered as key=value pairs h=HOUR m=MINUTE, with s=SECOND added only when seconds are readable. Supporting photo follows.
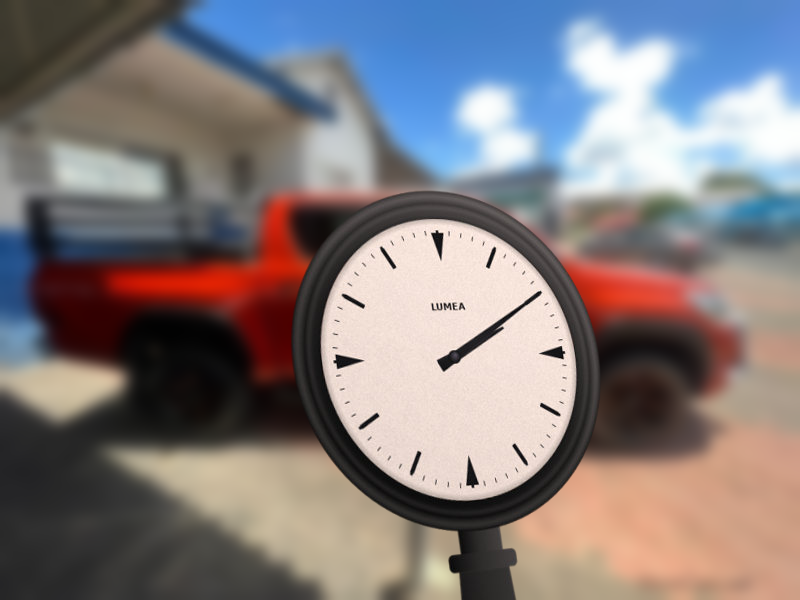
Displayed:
h=2 m=10
